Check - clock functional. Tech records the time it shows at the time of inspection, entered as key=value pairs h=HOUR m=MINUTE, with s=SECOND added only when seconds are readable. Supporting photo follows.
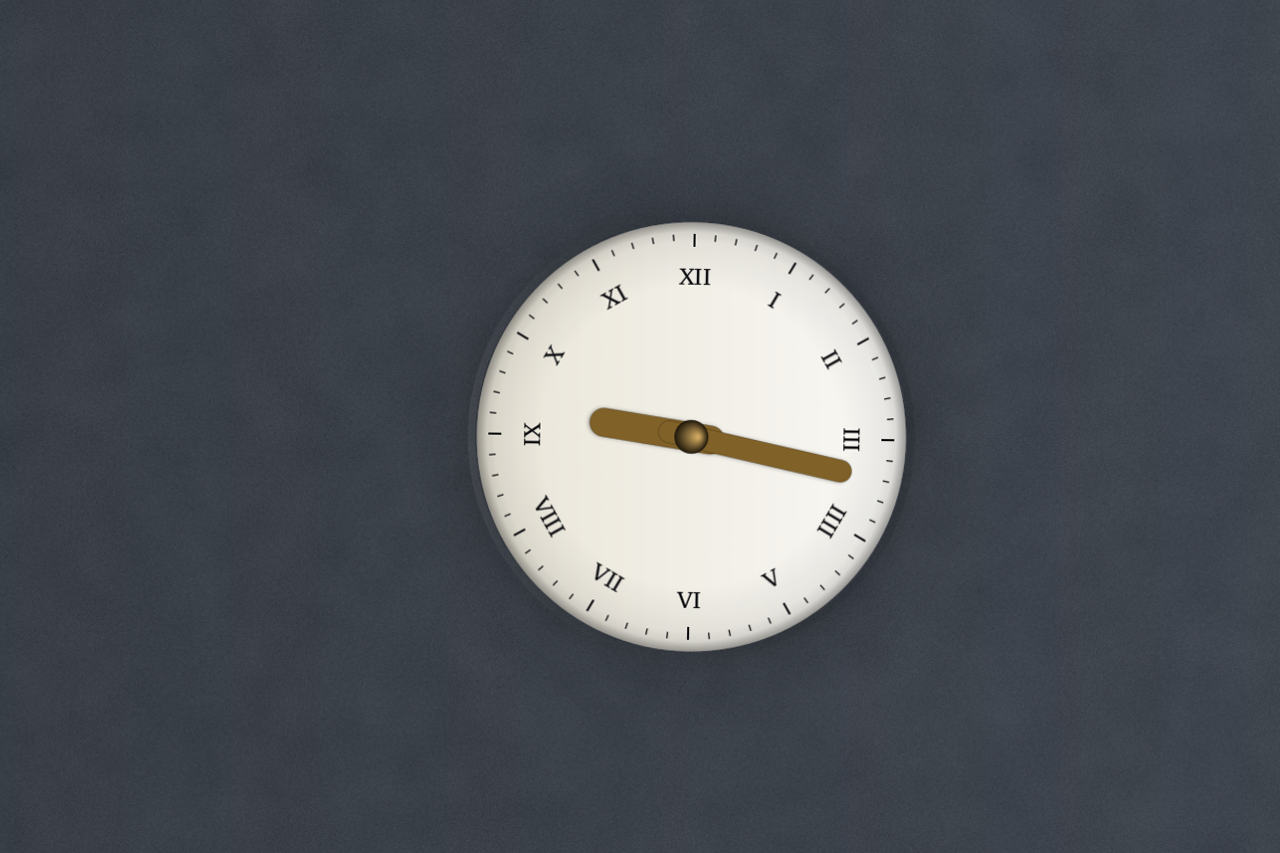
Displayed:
h=9 m=17
